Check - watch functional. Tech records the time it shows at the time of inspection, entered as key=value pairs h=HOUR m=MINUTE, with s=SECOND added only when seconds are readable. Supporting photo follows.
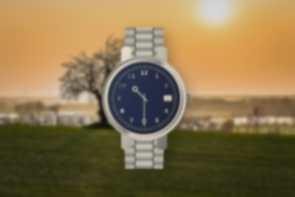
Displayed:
h=10 m=30
